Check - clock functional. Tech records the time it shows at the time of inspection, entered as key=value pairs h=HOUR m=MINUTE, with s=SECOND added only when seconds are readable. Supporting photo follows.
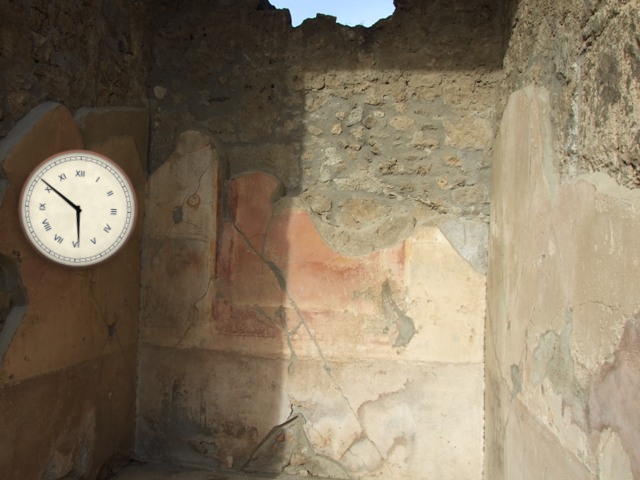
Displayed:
h=5 m=51
